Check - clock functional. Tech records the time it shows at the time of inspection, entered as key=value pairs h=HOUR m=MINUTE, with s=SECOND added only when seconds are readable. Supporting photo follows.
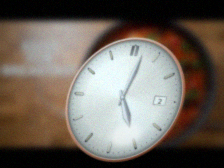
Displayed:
h=5 m=2
